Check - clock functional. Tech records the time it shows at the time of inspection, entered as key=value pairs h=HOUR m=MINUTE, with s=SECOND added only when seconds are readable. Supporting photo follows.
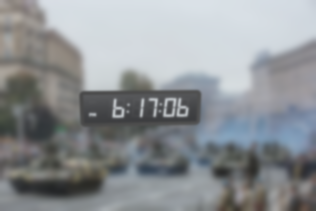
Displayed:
h=6 m=17 s=6
